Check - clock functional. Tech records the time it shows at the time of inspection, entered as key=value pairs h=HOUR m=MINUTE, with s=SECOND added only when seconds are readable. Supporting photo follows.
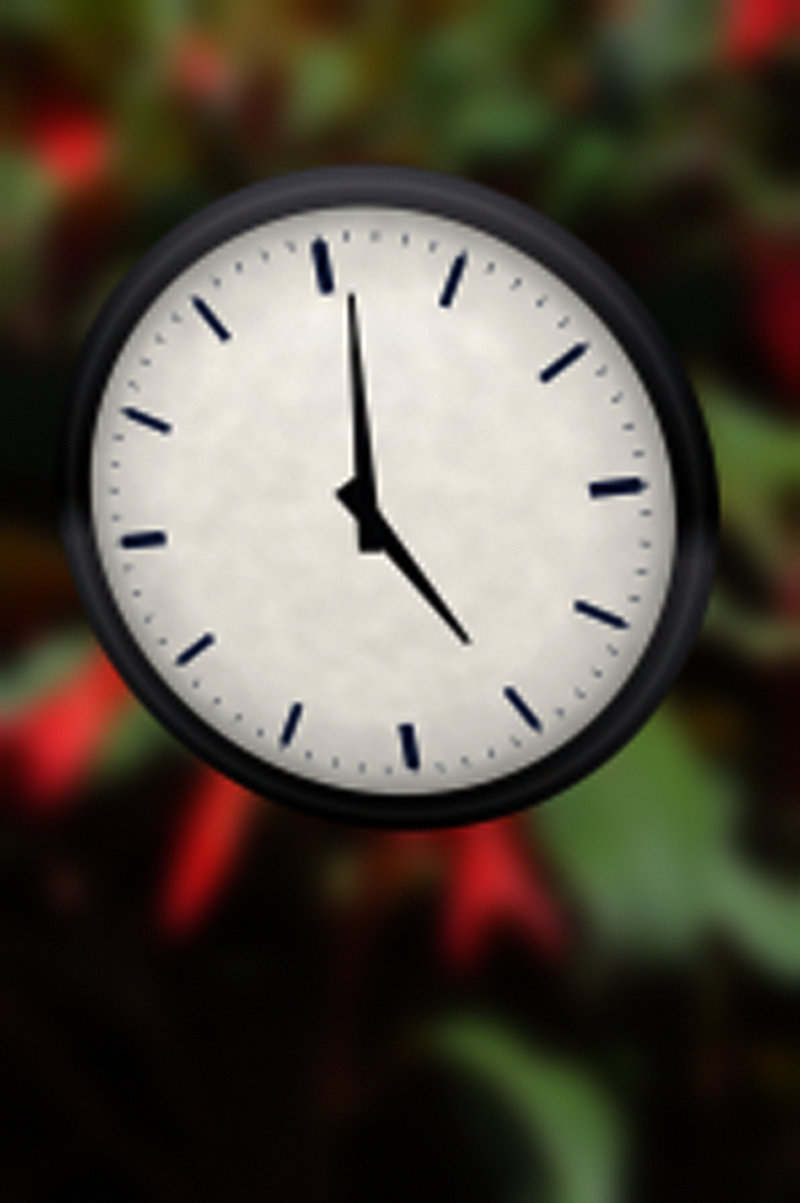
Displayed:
h=5 m=1
